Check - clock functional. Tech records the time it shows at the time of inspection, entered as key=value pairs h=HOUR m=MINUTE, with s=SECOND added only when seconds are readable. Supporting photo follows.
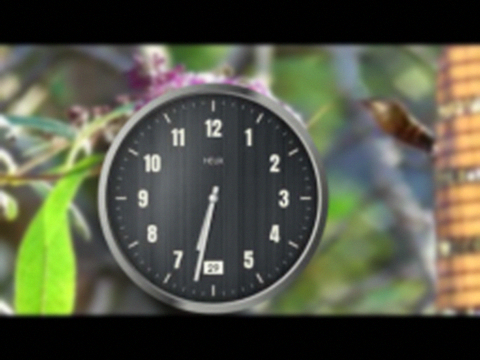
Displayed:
h=6 m=32
